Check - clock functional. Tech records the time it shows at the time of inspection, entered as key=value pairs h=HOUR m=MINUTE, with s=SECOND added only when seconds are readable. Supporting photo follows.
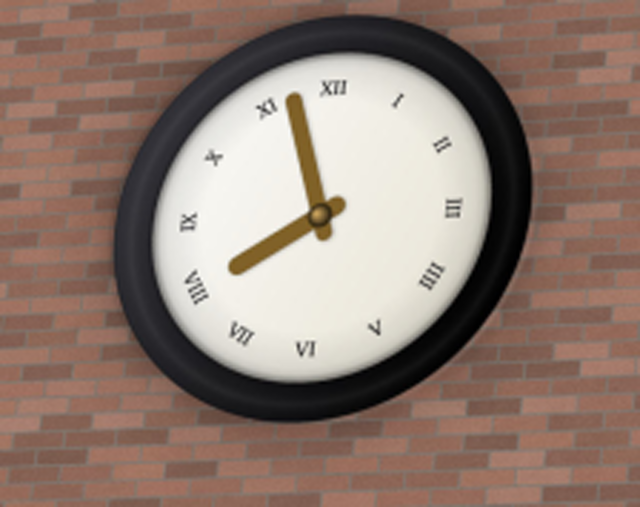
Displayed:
h=7 m=57
